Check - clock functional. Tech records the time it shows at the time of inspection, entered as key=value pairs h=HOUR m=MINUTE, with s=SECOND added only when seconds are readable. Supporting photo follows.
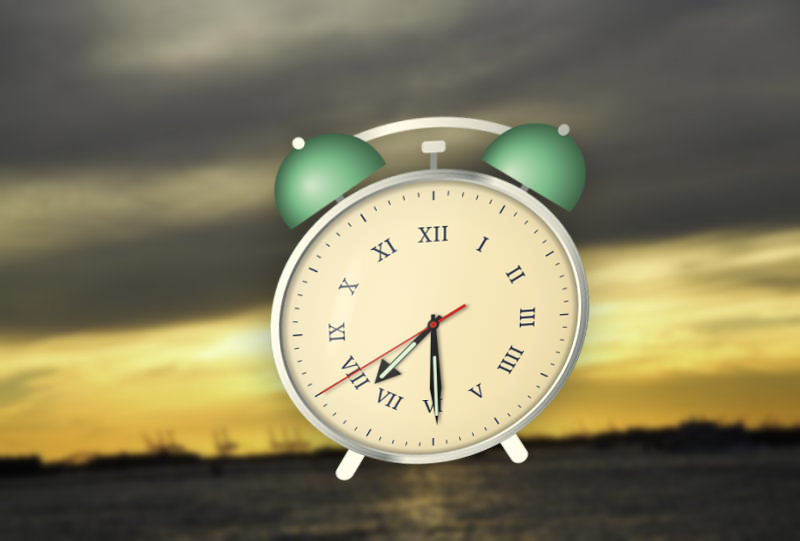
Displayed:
h=7 m=29 s=40
